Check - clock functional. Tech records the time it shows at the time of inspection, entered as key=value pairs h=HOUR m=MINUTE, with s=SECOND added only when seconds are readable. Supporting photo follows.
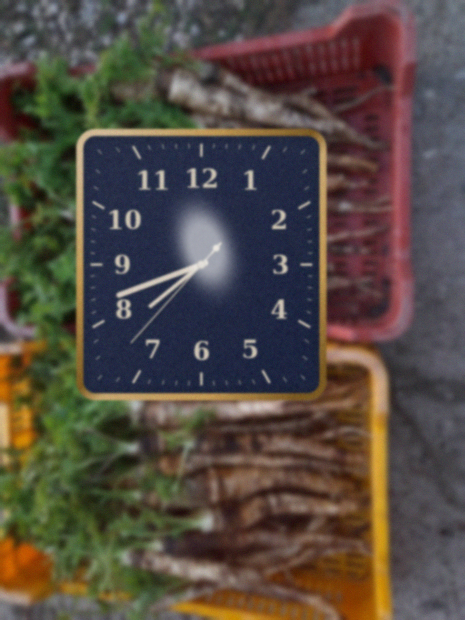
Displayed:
h=7 m=41 s=37
